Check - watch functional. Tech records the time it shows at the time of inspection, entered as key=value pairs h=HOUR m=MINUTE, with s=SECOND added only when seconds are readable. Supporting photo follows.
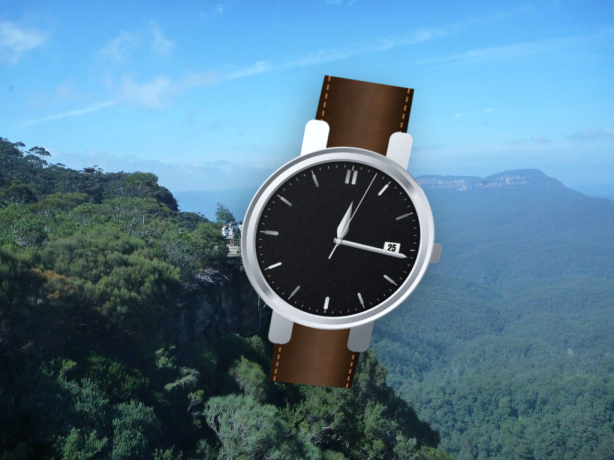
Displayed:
h=12 m=16 s=3
